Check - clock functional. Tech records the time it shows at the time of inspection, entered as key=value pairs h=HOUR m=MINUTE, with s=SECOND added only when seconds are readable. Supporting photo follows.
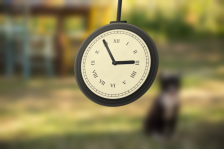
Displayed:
h=2 m=55
